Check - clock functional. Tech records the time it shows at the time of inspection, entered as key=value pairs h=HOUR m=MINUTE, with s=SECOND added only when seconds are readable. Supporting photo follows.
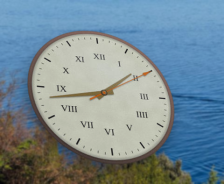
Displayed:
h=1 m=43 s=10
